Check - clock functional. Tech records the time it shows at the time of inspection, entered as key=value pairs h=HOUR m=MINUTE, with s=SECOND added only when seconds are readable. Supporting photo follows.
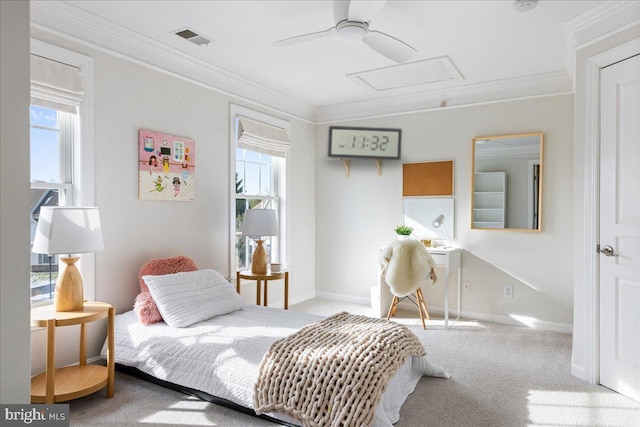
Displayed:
h=11 m=32
